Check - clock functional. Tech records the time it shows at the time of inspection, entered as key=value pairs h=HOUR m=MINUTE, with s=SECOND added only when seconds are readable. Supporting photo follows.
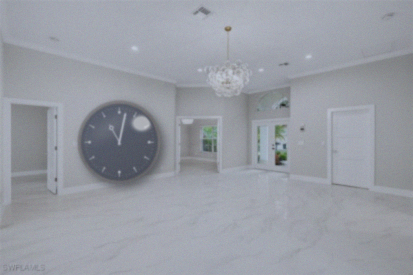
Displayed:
h=11 m=2
